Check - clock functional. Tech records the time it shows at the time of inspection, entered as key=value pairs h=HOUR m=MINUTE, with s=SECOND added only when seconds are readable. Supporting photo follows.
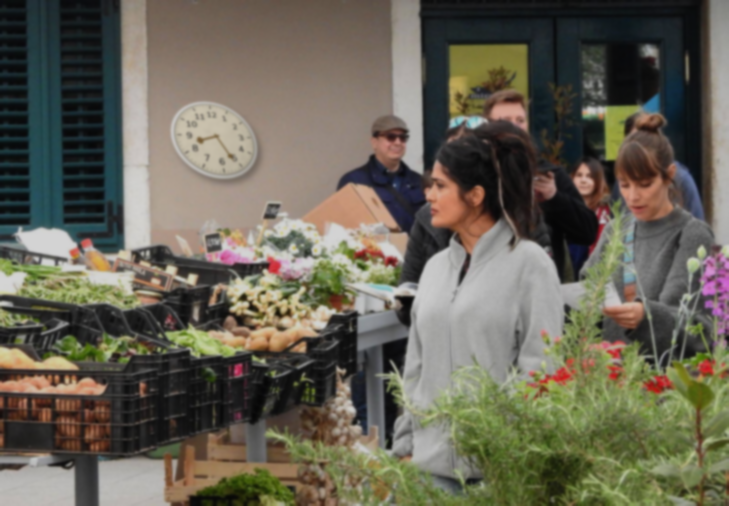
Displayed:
h=8 m=26
